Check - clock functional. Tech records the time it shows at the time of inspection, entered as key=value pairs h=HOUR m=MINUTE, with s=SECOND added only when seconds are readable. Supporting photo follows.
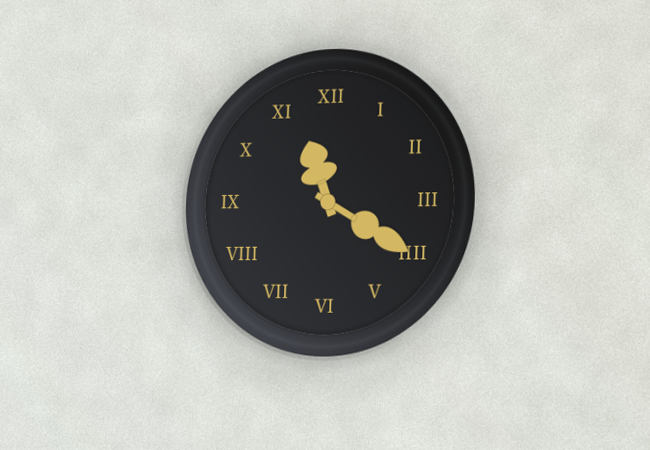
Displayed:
h=11 m=20
